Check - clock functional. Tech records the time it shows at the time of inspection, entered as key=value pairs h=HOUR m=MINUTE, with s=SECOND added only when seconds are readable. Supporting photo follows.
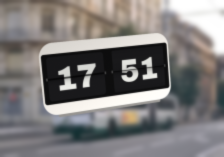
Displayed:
h=17 m=51
